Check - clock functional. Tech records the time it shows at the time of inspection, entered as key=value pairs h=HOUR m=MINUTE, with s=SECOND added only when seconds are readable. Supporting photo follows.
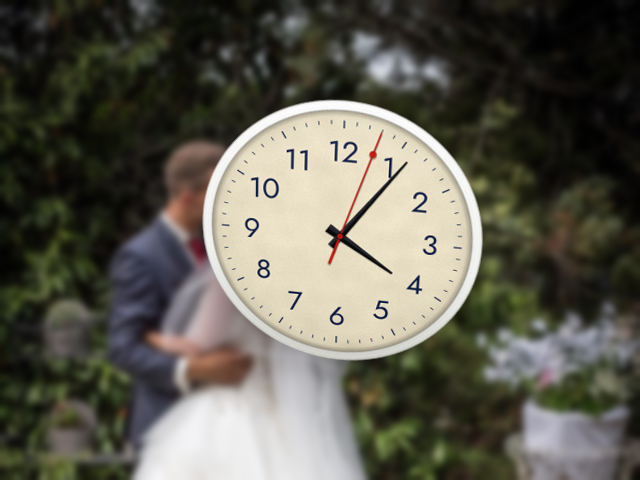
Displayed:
h=4 m=6 s=3
